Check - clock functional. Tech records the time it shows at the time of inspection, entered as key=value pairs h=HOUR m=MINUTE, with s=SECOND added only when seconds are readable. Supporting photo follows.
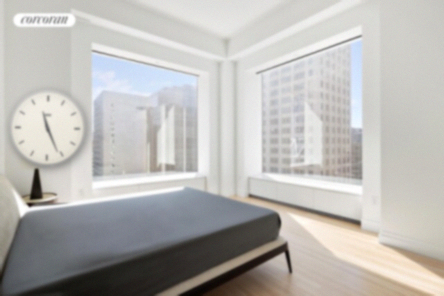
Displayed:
h=11 m=26
